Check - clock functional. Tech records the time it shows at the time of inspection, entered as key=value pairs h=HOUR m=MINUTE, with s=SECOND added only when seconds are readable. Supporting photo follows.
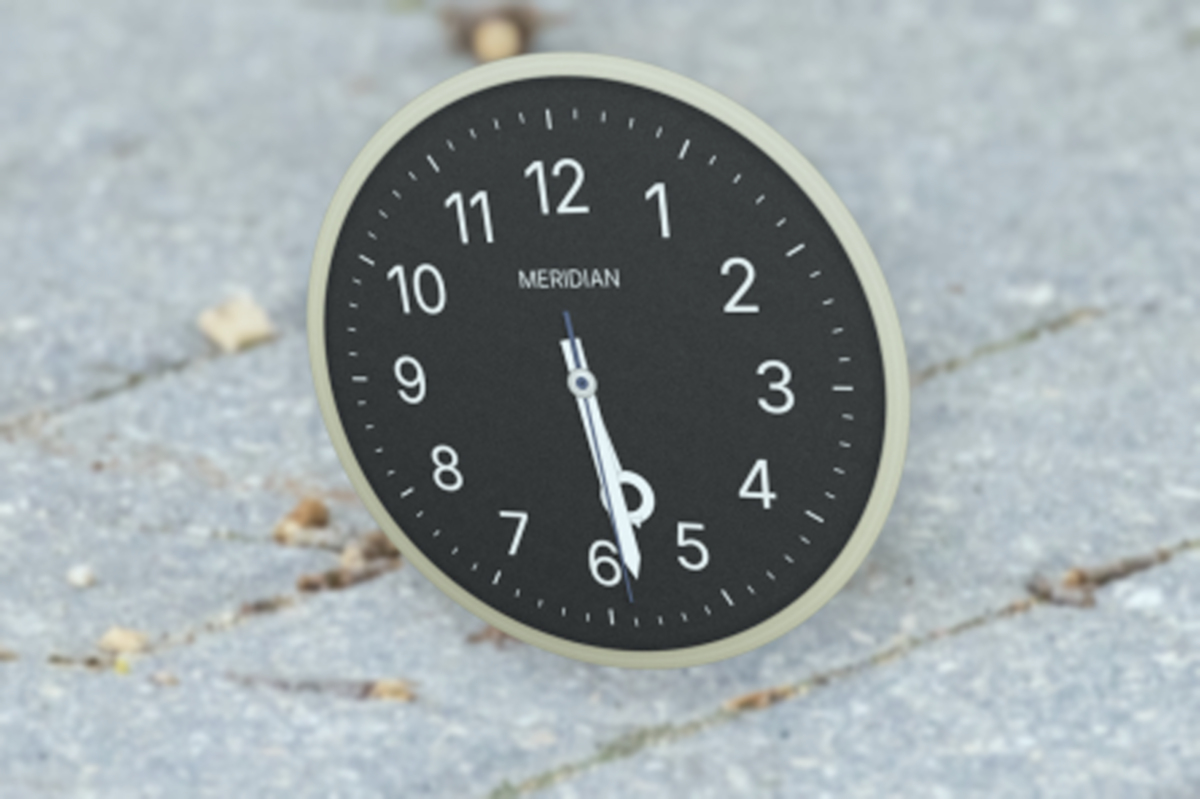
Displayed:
h=5 m=28 s=29
